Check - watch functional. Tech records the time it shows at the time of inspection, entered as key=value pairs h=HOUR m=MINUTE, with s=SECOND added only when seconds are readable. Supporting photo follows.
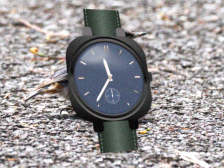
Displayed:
h=11 m=36
